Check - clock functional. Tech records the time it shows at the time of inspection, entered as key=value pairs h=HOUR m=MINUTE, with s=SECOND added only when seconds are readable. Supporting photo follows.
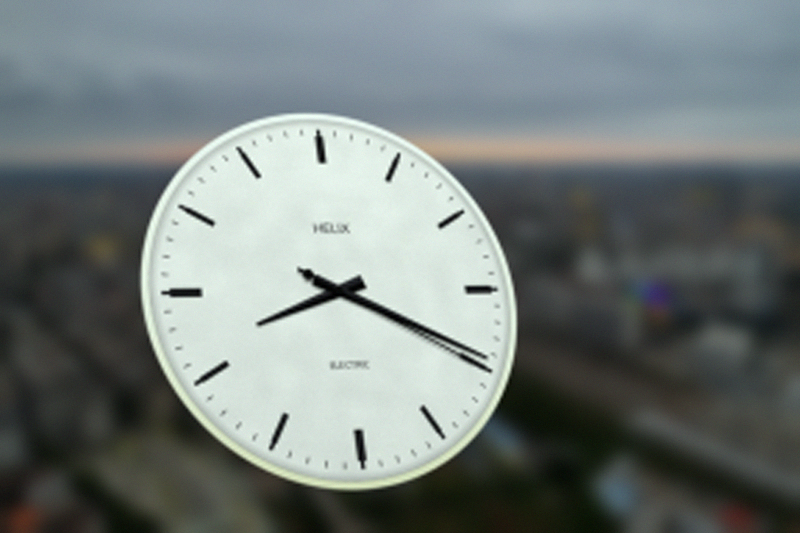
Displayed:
h=8 m=19 s=20
